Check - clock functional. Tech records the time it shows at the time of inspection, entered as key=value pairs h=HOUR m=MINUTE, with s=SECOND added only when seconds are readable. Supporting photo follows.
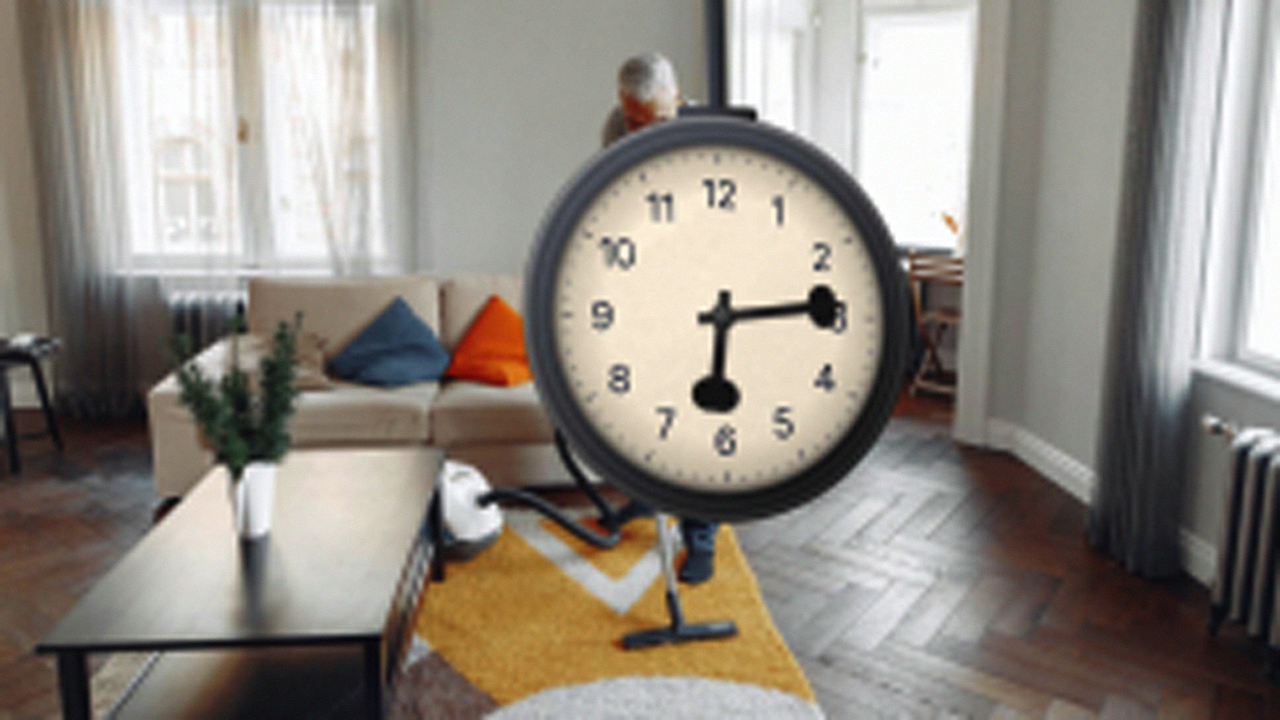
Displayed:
h=6 m=14
